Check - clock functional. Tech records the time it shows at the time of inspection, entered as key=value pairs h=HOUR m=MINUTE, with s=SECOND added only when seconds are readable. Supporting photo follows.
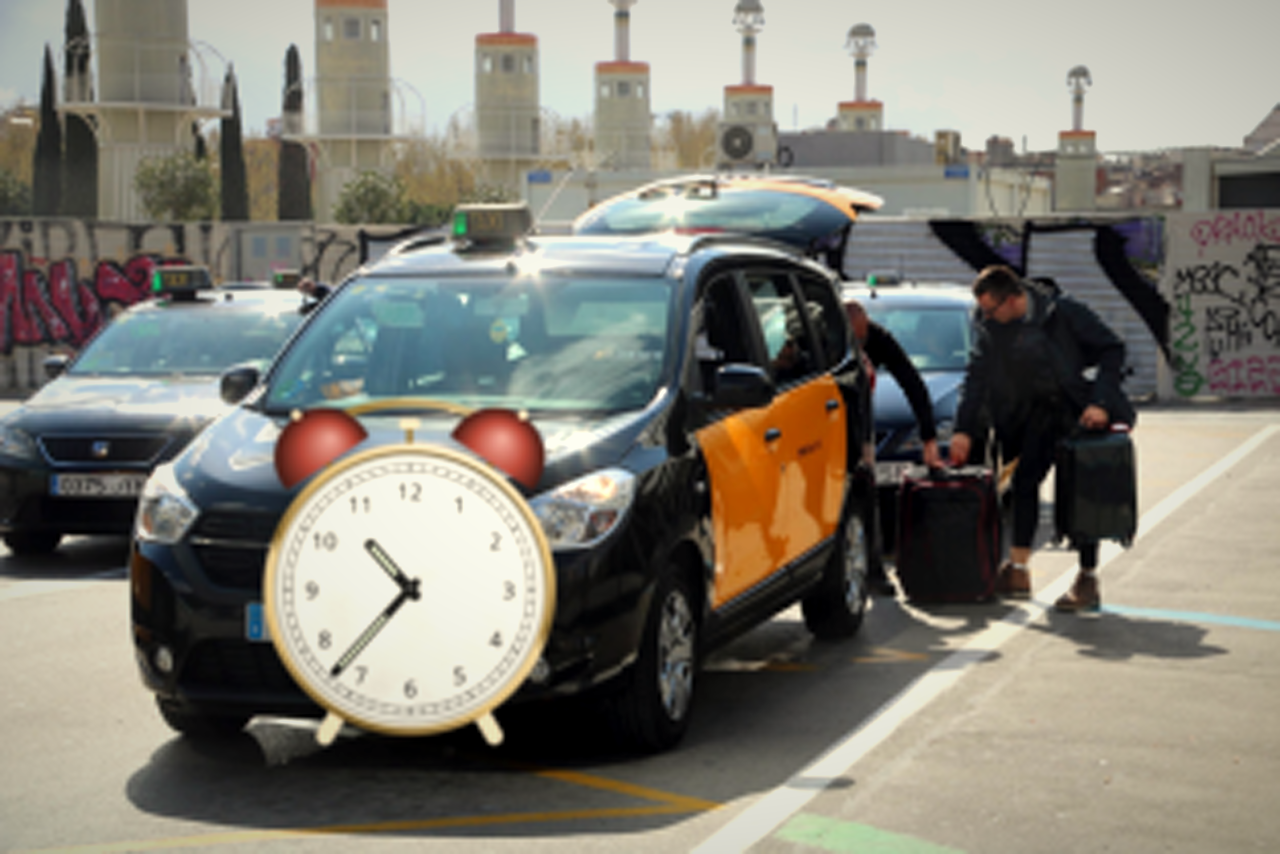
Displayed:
h=10 m=37
